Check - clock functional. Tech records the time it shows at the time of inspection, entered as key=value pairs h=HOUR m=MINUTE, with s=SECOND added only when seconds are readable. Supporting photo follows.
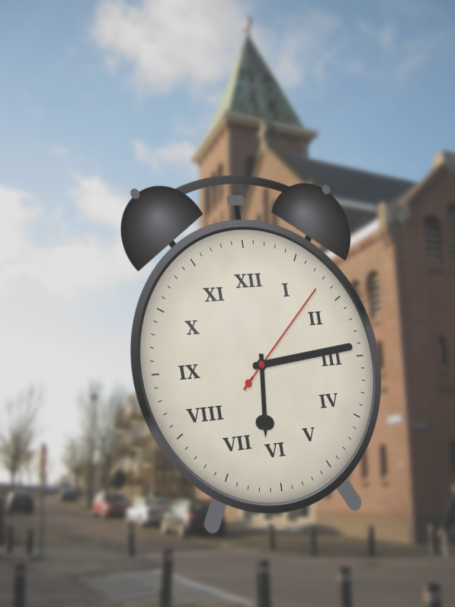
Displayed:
h=6 m=14 s=8
